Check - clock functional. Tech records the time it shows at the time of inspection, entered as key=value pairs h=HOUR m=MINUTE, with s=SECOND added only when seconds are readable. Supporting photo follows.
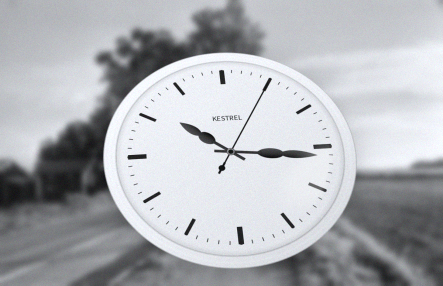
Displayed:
h=10 m=16 s=5
